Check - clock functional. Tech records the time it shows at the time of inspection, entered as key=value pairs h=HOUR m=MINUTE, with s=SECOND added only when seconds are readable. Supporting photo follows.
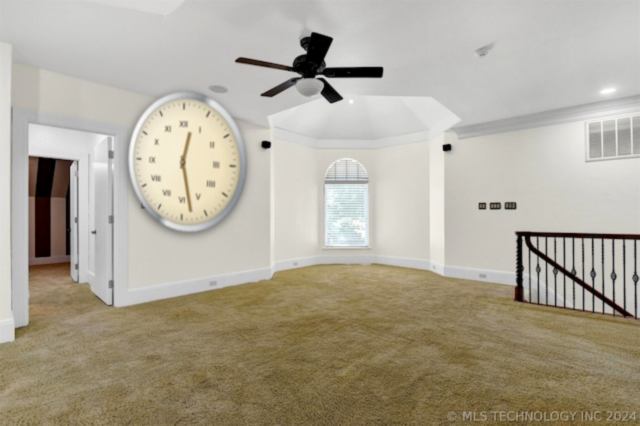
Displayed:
h=12 m=28
